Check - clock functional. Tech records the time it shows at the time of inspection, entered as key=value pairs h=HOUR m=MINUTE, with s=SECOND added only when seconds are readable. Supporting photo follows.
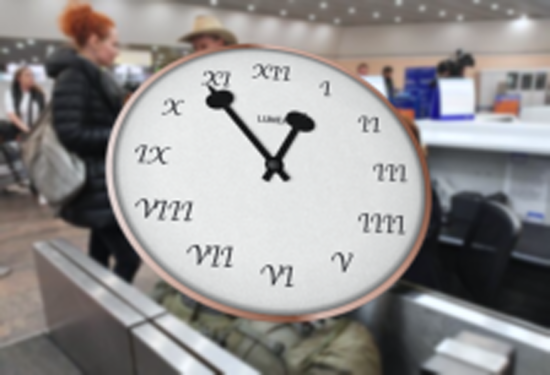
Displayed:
h=12 m=54
